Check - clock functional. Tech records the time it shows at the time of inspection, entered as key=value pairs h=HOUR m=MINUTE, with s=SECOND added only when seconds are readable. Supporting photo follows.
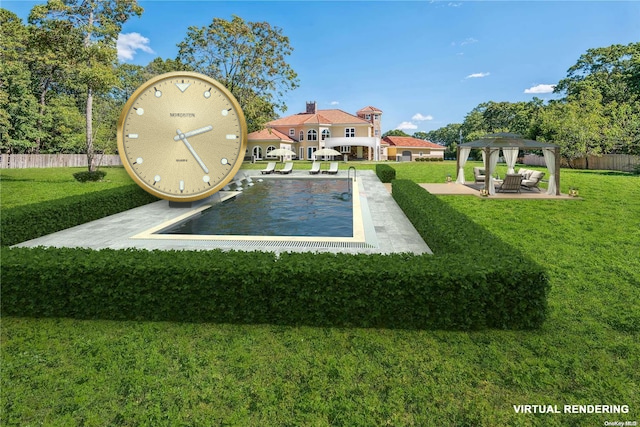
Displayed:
h=2 m=24
